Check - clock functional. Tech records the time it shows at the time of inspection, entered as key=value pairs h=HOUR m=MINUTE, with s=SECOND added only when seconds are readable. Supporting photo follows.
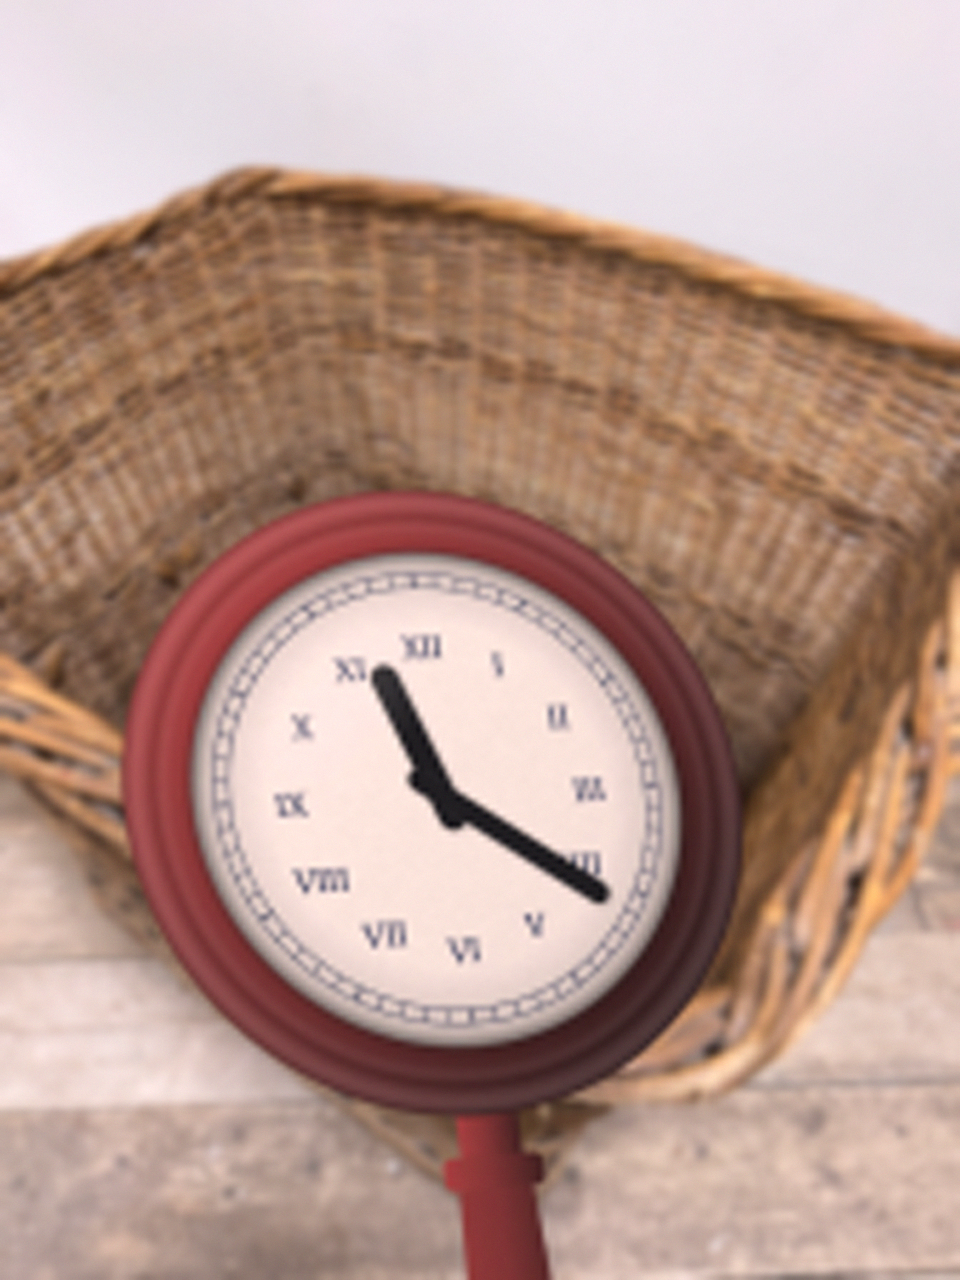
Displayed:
h=11 m=21
